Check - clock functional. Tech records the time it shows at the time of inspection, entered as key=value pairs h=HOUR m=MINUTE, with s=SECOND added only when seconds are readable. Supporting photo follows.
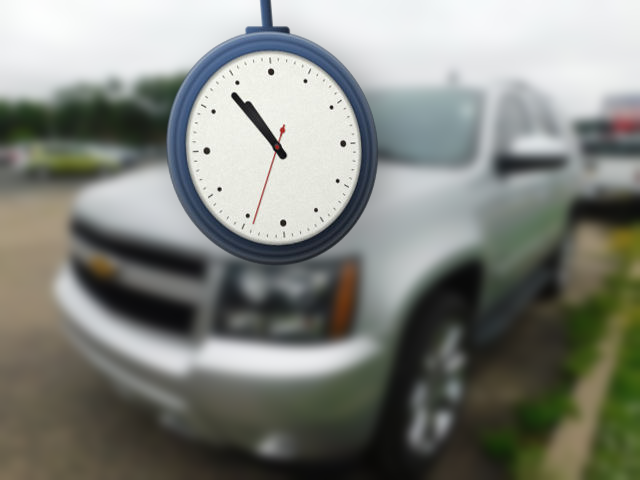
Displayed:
h=10 m=53 s=34
